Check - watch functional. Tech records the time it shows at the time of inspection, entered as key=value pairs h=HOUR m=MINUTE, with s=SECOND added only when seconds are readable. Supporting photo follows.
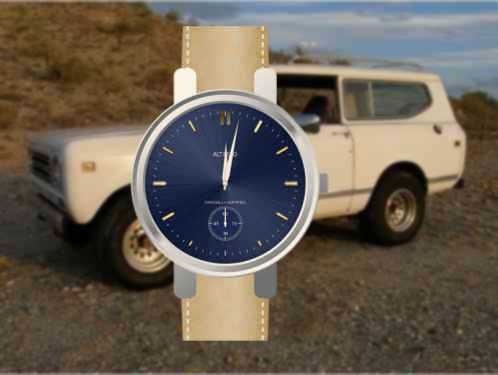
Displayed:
h=12 m=2
